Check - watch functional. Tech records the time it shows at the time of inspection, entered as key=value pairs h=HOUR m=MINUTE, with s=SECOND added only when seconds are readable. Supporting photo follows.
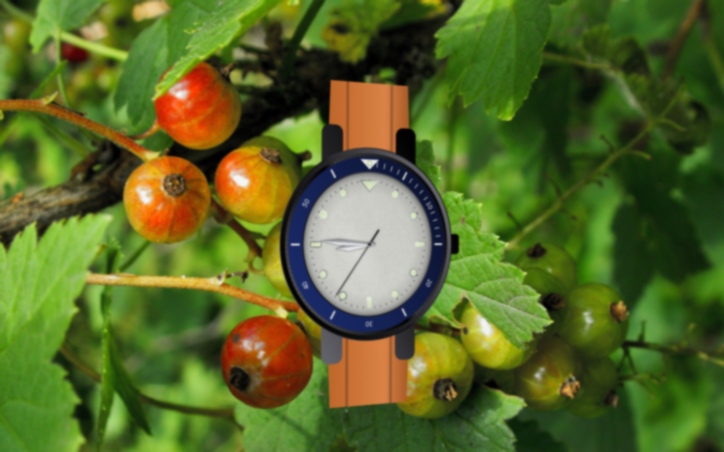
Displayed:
h=8 m=45 s=36
